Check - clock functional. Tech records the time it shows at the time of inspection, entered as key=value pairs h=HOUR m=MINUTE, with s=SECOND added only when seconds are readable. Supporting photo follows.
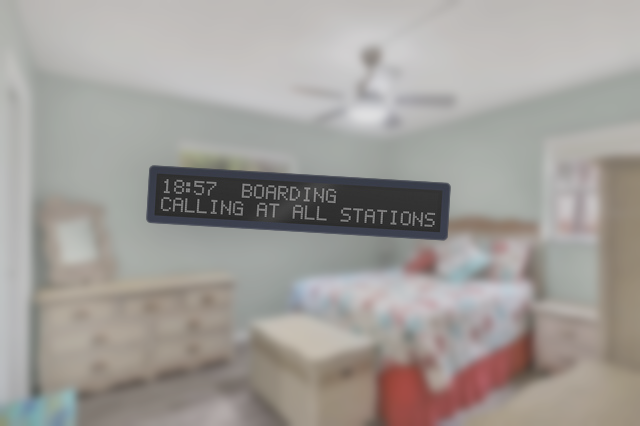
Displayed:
h=18 m=57
